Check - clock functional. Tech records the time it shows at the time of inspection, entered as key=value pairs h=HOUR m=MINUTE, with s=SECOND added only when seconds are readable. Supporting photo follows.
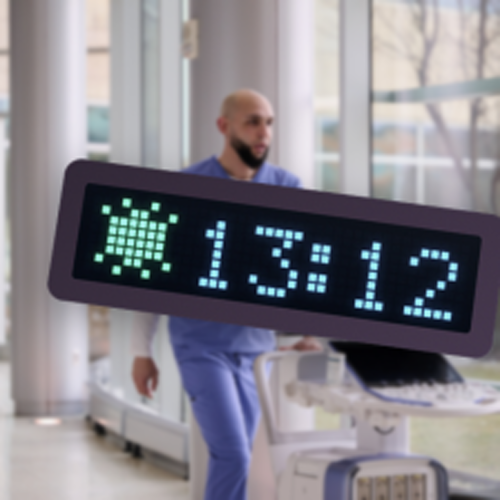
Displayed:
h=13 m=12
